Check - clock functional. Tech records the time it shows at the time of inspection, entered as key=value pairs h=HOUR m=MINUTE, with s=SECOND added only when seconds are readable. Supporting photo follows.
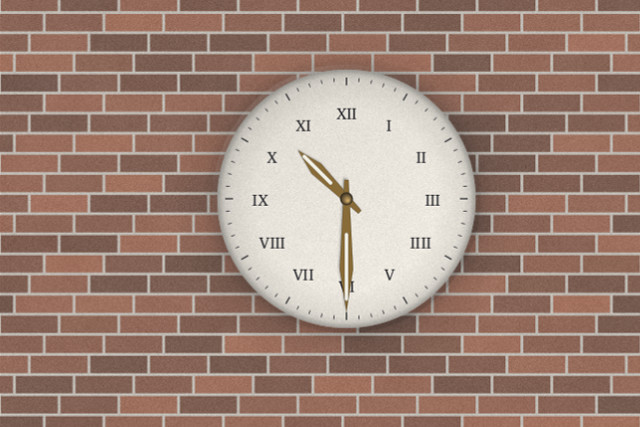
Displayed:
h=10 m=30
